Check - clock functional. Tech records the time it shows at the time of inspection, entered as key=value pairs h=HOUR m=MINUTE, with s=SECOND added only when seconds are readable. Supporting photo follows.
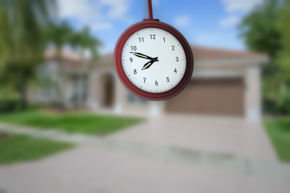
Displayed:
h=7 m=48
